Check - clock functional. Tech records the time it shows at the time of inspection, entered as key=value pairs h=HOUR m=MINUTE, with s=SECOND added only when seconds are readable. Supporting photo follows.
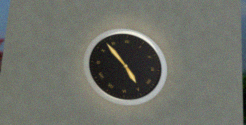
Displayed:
h=4 m=53
